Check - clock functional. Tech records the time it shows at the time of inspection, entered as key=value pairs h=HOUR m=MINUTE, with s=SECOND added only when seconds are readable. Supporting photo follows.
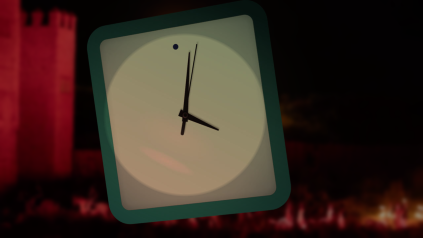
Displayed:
h=4 m=2 s=3
